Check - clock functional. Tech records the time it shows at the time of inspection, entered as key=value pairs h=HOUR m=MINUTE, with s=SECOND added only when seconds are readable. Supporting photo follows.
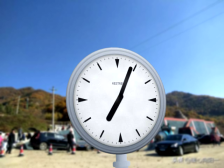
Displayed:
h=7 m=4
